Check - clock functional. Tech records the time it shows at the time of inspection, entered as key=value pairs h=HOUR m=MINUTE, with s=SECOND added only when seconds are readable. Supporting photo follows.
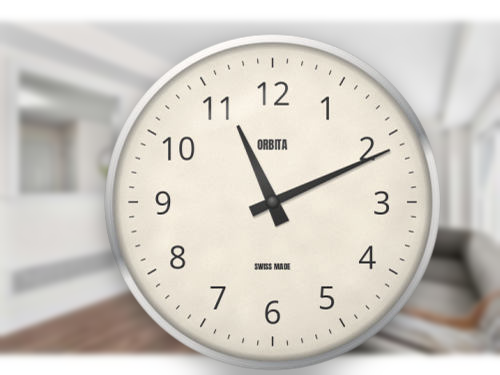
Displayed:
h=11 m=11
